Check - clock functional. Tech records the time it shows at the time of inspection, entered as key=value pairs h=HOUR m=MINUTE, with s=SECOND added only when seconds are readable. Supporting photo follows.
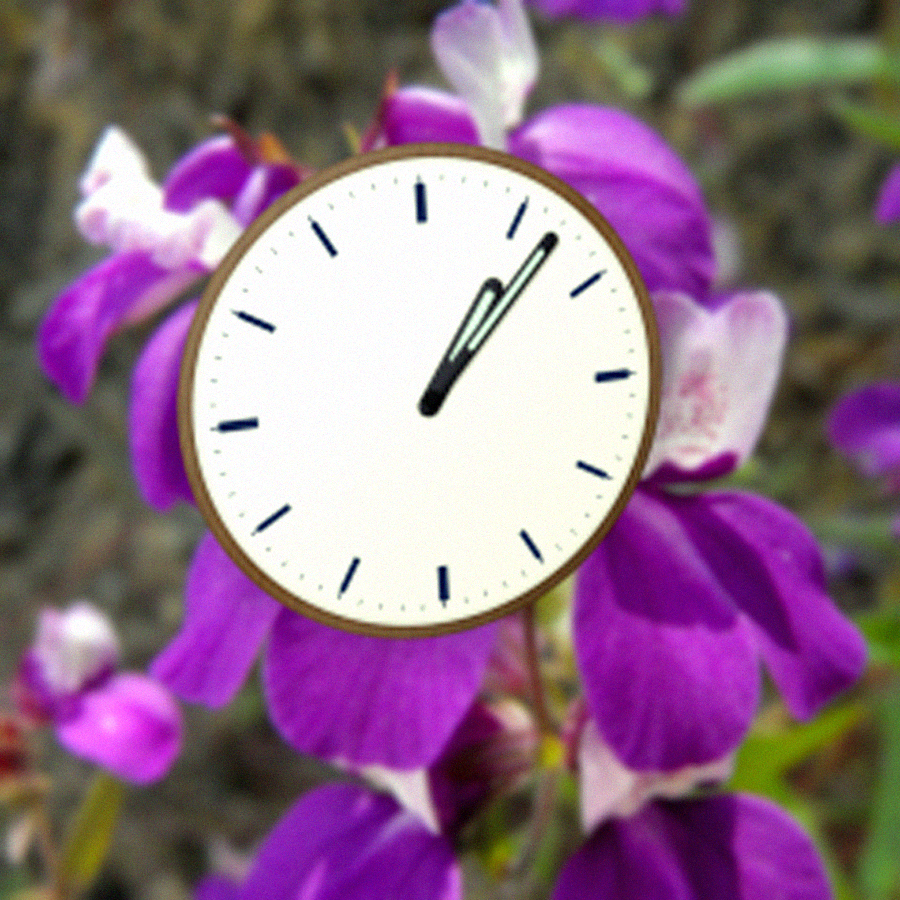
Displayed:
h=1 m=7
